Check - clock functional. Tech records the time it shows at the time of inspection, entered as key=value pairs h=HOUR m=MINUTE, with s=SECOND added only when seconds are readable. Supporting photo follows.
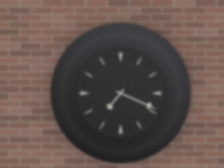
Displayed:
h=7 m=19
